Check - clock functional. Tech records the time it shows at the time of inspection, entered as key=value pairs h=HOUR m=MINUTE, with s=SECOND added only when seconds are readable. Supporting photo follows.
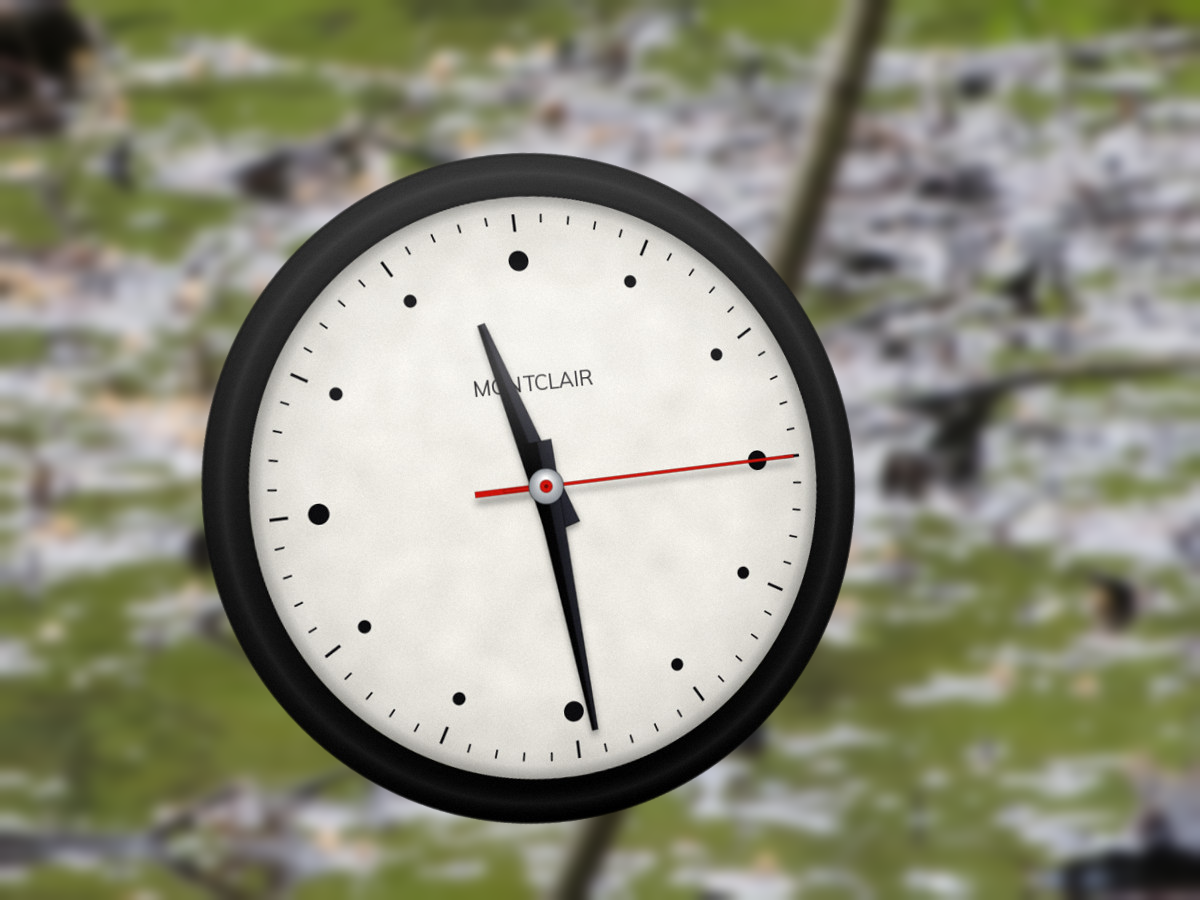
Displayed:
h=11 m=29 s=15
